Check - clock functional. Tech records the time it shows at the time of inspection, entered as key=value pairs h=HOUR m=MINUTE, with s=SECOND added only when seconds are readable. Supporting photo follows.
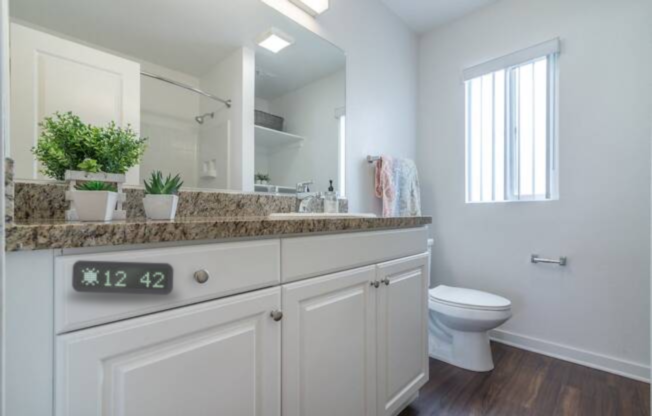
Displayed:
h=12 m=42
